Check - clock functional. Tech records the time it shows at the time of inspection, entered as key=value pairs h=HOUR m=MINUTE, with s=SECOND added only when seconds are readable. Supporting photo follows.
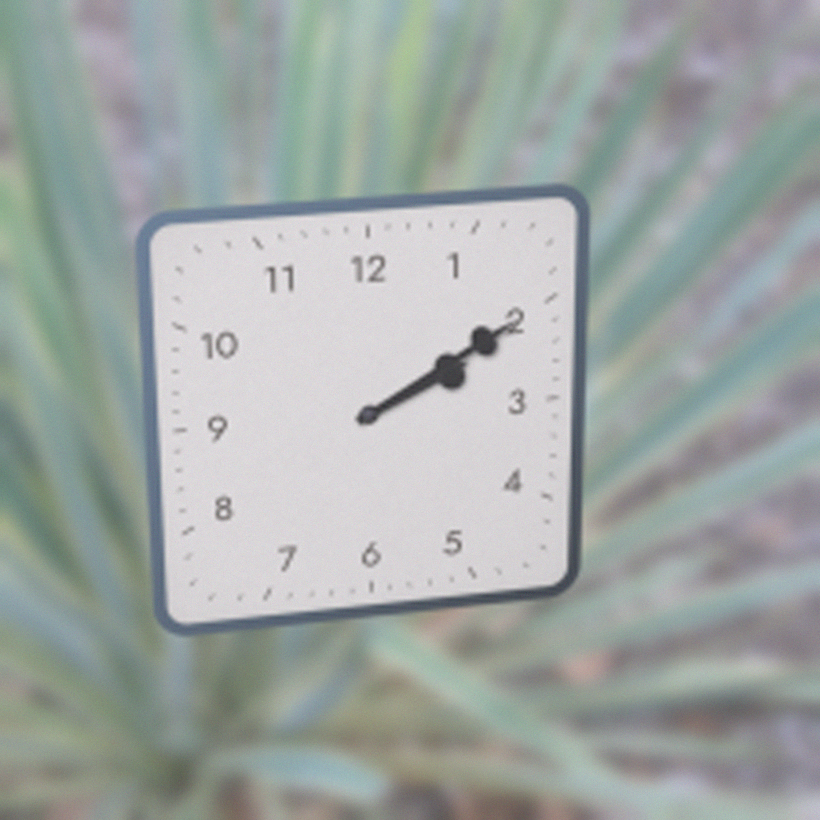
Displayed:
h=2 m=10
